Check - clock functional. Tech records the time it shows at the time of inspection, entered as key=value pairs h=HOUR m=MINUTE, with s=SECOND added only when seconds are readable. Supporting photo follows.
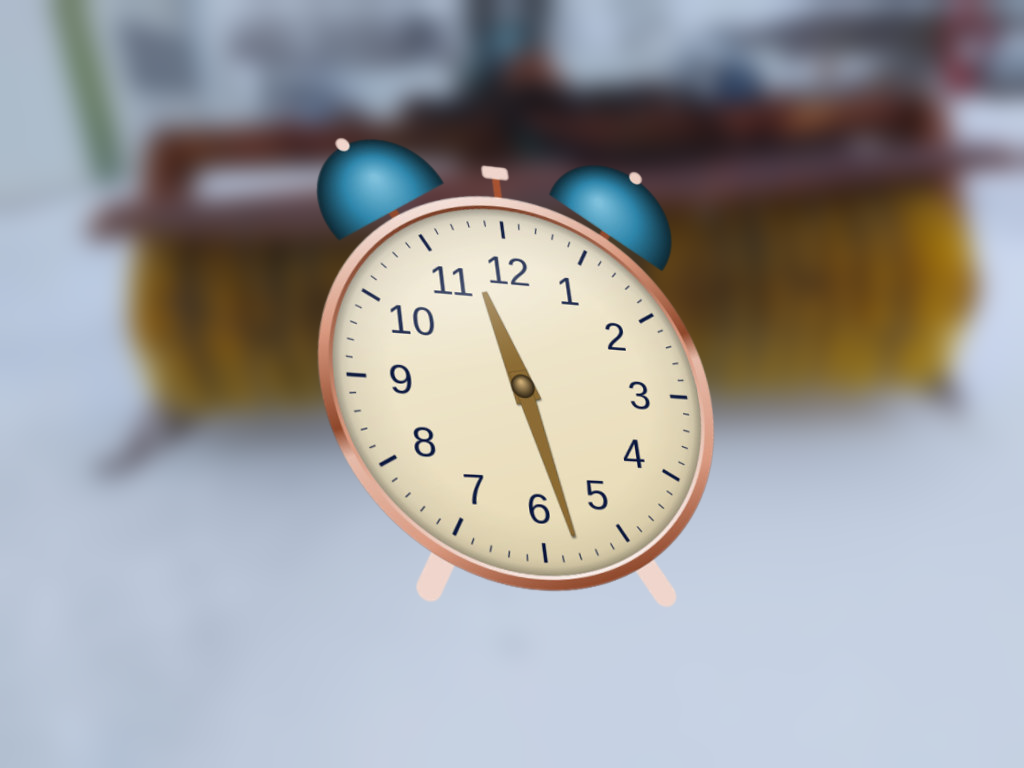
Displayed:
h=11 m=28
